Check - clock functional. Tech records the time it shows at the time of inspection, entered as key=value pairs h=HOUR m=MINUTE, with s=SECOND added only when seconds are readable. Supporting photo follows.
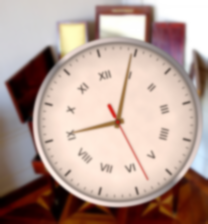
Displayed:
h=9 m=4 s=28
